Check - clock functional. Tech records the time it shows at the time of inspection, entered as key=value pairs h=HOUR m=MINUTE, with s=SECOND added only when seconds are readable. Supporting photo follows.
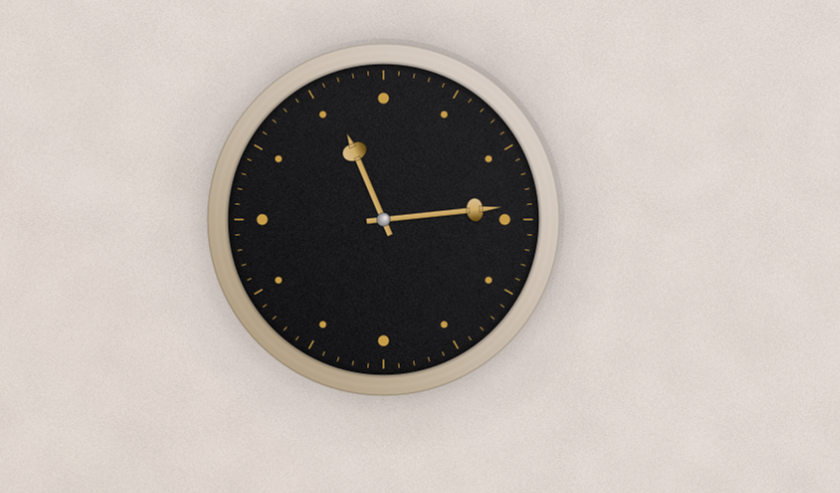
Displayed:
h=11 m=14
